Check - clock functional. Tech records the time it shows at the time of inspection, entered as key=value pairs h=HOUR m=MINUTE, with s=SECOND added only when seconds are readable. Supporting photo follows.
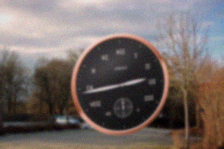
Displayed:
h=2 m=44
